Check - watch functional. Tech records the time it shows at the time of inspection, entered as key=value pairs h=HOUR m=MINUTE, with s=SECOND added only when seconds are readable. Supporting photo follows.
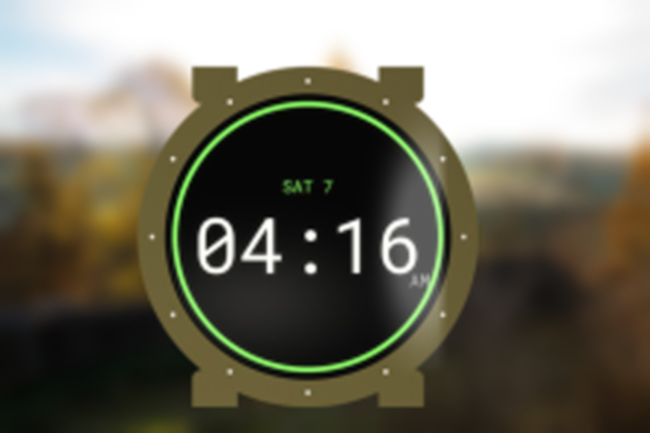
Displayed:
h=4 m=16
